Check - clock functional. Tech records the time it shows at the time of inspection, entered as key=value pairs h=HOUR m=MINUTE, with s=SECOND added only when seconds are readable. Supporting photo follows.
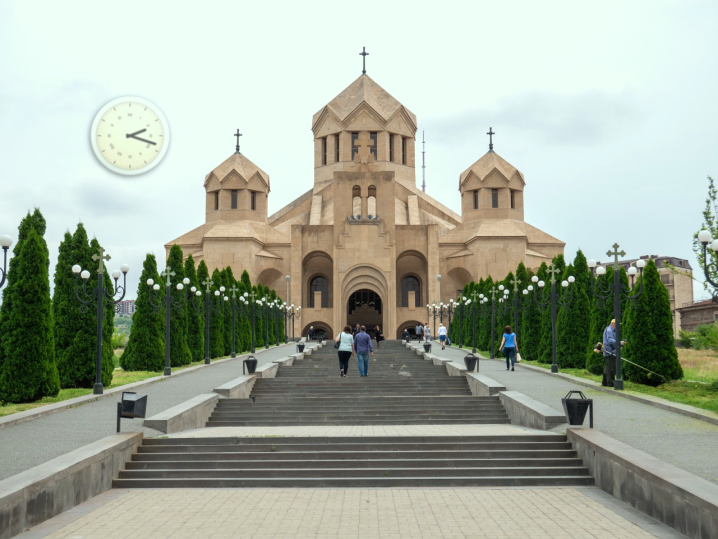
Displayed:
h=2 m=18
